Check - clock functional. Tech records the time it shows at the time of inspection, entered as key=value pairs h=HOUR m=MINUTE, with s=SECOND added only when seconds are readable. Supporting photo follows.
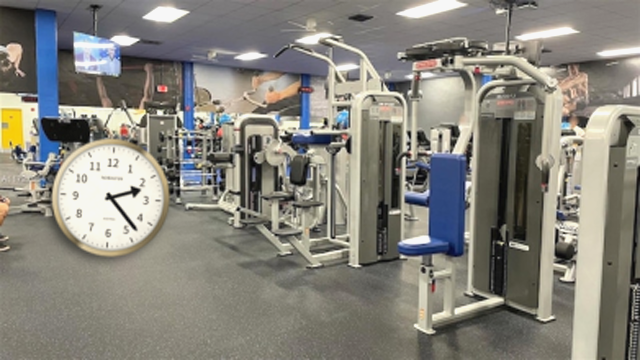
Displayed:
h=2 m=23
